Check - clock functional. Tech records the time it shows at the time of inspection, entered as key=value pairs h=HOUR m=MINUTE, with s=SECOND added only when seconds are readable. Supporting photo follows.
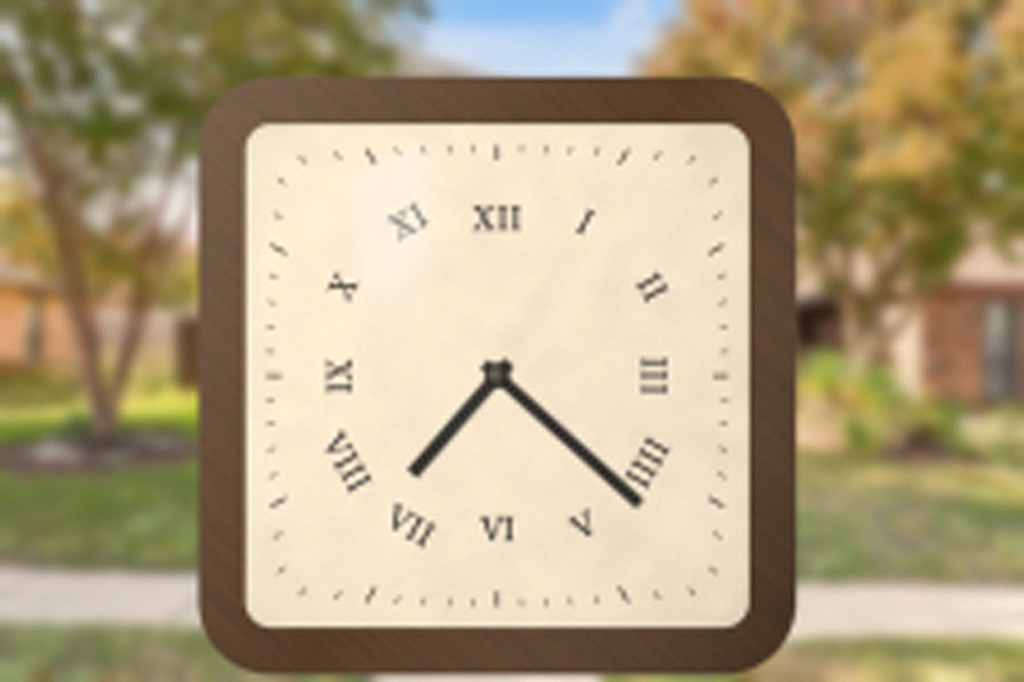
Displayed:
h=7 m=22
